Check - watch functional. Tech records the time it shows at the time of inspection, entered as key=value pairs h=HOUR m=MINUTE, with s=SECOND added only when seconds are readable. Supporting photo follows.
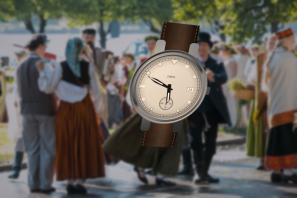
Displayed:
h=5 m=49
